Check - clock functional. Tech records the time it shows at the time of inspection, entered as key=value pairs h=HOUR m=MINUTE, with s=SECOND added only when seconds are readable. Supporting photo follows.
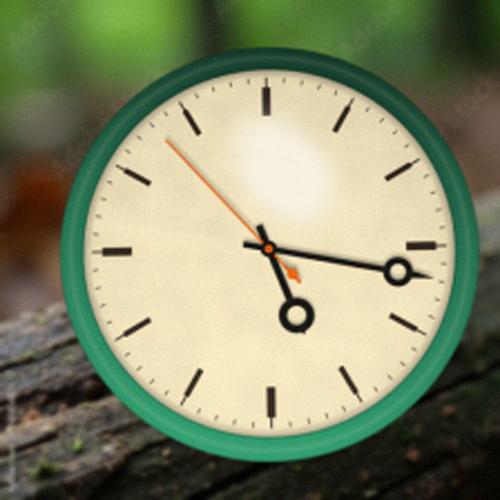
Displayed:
h=5 m=16 s=53
